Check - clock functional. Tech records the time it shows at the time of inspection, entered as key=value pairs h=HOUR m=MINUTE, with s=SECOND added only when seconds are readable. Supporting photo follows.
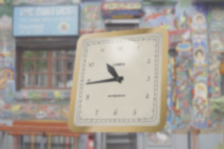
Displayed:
h=10 m=44
